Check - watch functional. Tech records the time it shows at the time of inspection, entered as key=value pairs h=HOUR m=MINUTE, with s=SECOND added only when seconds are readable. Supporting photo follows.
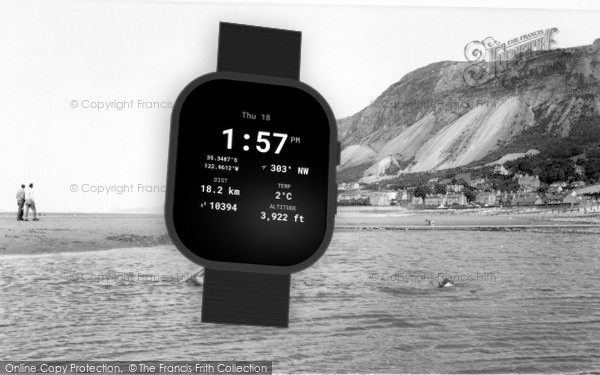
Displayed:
h=1 m=57
